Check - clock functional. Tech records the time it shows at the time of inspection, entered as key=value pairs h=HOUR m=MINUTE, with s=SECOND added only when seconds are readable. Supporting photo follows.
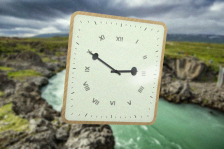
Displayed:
h=2 m=50
